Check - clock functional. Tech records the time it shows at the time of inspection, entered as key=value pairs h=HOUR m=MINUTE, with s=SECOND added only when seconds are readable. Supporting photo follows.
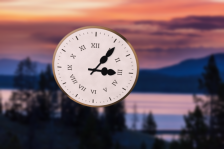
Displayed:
h=3 m=6
